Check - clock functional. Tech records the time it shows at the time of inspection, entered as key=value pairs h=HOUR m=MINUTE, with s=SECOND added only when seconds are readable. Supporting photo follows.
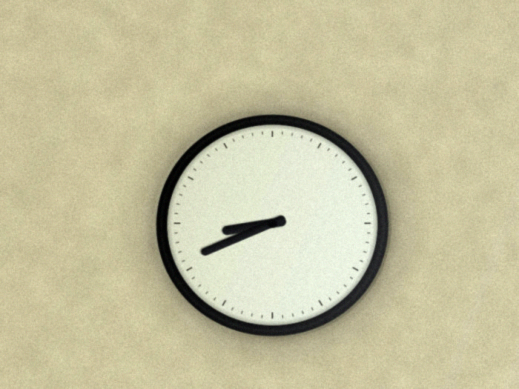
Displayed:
h=8 m=41
